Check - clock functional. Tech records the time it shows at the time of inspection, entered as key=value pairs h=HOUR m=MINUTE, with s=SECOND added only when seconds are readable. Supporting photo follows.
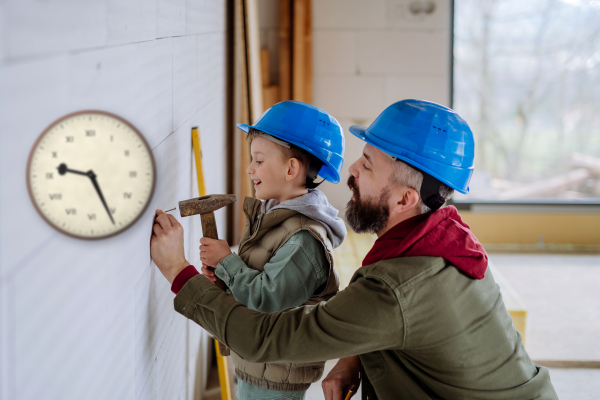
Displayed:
h=9 m=26
